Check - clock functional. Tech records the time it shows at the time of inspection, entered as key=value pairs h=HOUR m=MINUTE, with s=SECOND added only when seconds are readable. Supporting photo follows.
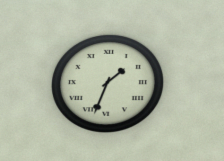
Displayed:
h=1 m=33
